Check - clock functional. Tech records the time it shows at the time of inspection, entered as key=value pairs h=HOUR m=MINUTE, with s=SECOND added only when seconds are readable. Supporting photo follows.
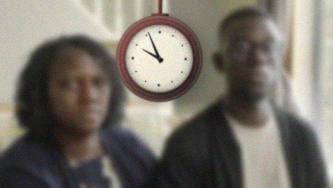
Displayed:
h=9 m=56
